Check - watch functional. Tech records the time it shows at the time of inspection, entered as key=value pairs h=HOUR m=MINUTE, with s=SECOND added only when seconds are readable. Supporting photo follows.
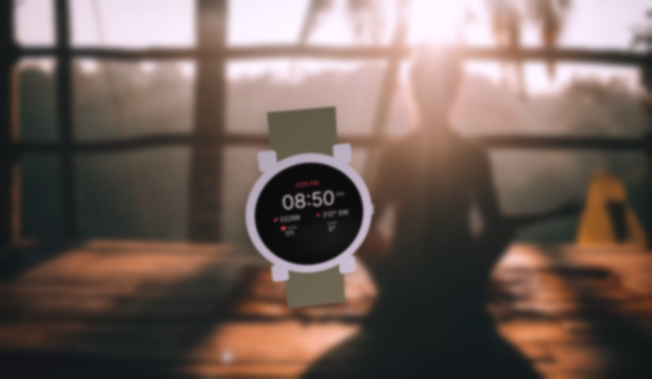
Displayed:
h=8 m=50
